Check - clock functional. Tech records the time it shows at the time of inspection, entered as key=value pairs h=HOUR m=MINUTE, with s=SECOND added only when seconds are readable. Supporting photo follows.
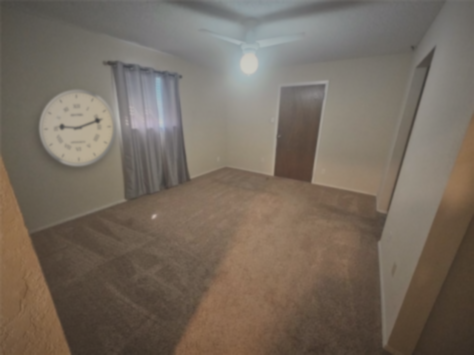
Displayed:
h=9 m=12
